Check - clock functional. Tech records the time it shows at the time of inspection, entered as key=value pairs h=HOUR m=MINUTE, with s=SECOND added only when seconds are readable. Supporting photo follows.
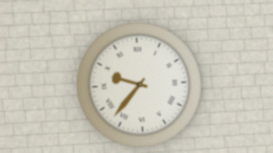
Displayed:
h=9 m=37
